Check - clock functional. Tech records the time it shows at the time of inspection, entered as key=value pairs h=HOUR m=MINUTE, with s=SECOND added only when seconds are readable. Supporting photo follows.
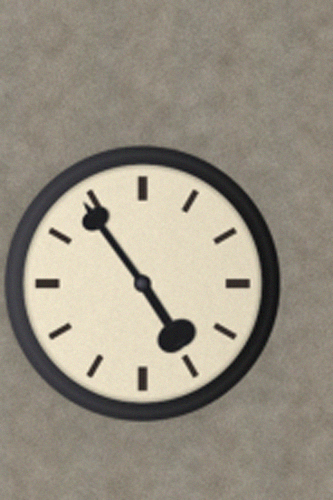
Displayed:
h=4 m=54
